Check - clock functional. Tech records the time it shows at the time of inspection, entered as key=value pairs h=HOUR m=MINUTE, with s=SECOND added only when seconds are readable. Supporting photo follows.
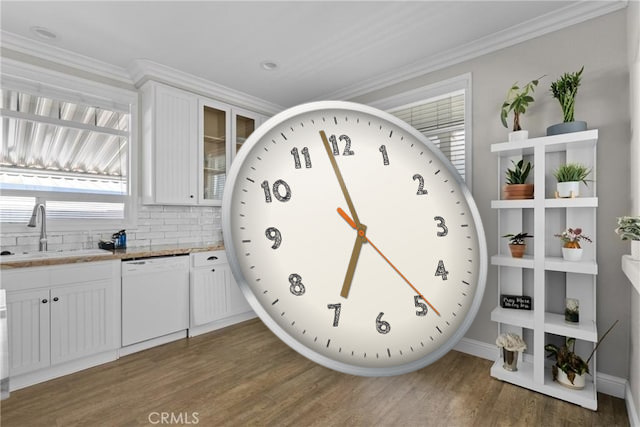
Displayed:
h=6 m=58 s=24
